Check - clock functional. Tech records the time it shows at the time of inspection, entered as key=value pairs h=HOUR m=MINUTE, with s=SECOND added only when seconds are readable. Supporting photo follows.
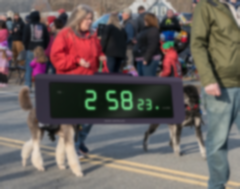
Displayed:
h=2 m=58
